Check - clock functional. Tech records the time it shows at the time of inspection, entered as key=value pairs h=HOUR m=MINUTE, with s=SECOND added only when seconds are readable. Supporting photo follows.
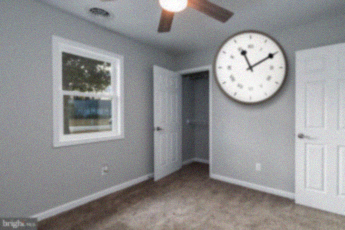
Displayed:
h=11 m=10
